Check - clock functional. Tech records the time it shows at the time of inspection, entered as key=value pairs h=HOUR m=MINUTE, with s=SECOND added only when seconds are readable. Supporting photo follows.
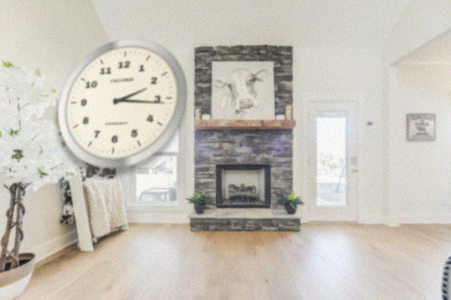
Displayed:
h=2 m=16
